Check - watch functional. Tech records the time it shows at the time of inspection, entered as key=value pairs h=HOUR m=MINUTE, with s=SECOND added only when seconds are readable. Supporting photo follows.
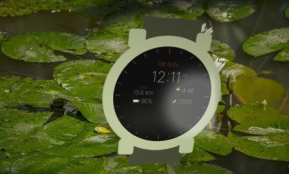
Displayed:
h=12 m=11
